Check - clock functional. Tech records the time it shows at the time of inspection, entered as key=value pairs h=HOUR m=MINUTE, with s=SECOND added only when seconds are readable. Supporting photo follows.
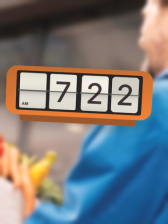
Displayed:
h=7 m=22
